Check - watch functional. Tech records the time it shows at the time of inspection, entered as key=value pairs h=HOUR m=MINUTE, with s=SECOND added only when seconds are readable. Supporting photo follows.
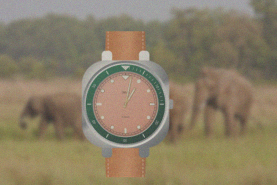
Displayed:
h=1 m=2
